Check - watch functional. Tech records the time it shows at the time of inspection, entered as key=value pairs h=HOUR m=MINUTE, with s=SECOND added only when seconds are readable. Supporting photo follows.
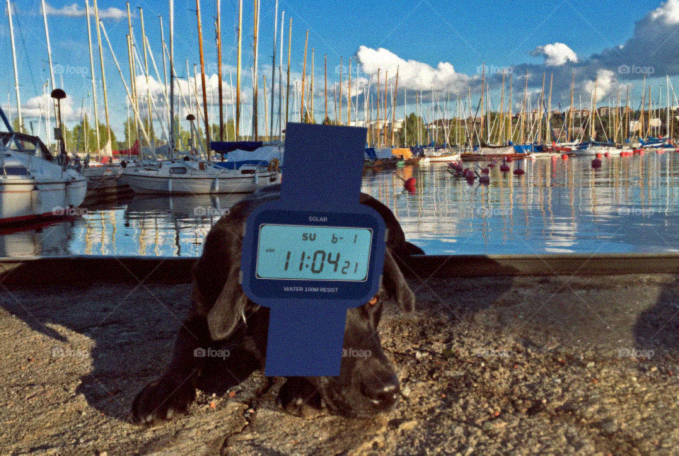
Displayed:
h=11 m=4 s=21
